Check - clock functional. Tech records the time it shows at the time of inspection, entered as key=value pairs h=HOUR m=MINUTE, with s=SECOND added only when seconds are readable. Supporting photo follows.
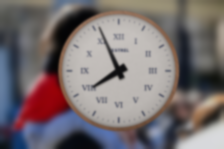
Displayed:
h=7 m=56
